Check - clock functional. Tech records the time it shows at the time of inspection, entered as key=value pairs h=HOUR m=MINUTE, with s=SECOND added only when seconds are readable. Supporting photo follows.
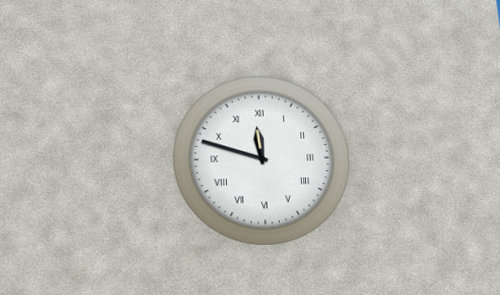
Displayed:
h=11 m=48
